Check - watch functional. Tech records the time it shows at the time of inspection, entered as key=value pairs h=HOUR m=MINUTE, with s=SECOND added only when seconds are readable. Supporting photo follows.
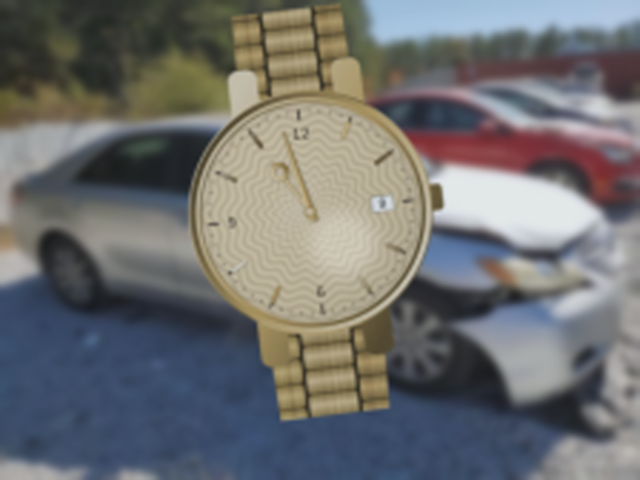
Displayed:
h=10 m=58
